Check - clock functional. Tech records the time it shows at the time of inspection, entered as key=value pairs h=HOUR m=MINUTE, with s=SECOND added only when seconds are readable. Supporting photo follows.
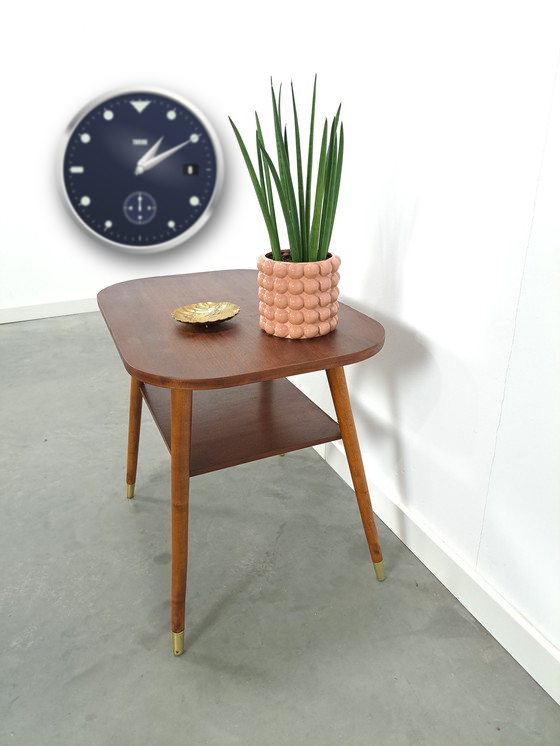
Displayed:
h=1 m=10
